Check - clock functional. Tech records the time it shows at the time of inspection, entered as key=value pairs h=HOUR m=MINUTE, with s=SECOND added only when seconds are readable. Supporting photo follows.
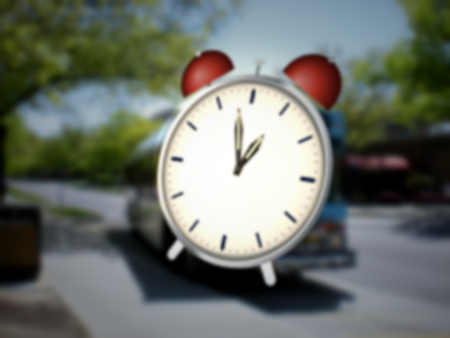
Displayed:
h=12 m=58
